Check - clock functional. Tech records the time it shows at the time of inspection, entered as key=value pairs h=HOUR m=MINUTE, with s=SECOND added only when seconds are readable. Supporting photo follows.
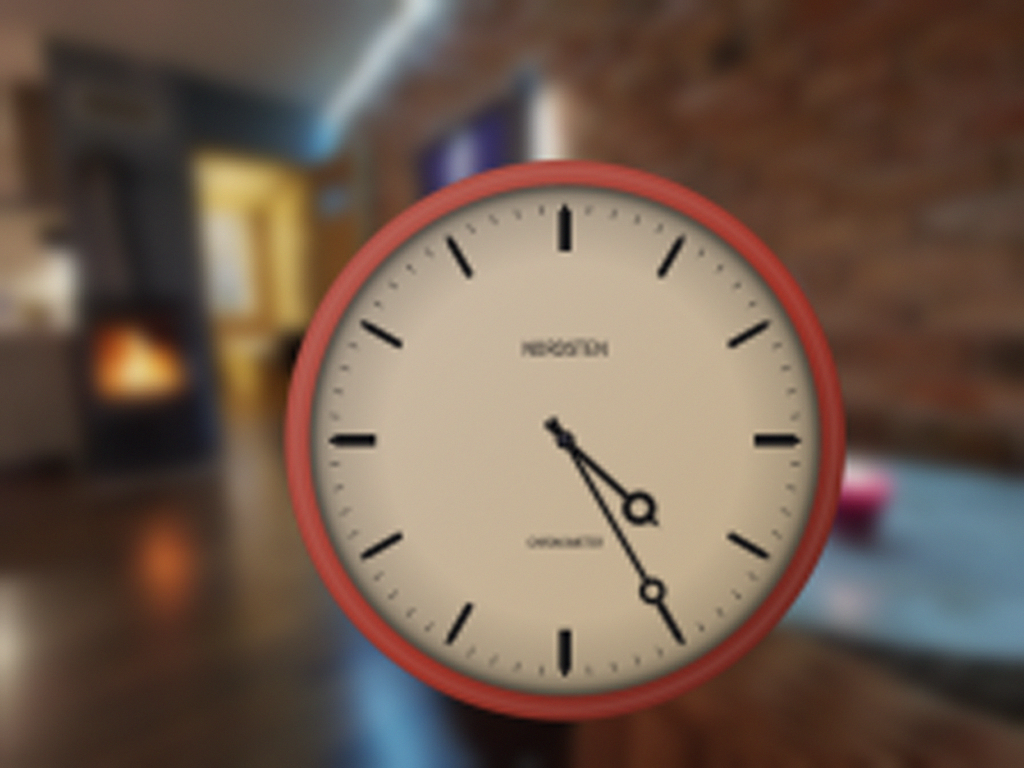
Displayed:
h=4 m=25
